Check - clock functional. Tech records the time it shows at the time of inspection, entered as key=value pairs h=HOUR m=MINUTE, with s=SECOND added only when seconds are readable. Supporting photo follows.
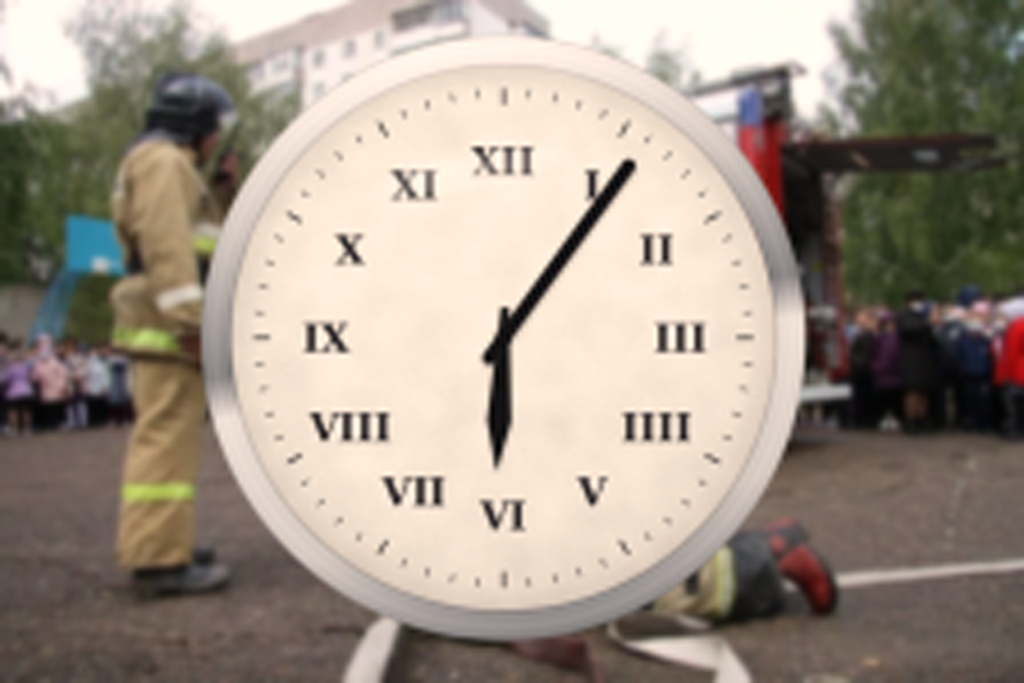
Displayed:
h=6 m=6
